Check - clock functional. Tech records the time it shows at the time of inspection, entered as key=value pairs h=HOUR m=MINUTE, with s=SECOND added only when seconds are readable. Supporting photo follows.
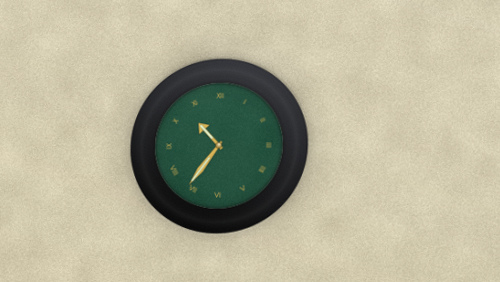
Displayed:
h=10 m=36
